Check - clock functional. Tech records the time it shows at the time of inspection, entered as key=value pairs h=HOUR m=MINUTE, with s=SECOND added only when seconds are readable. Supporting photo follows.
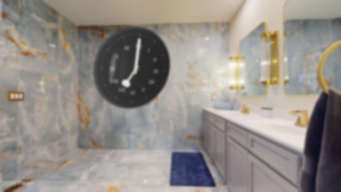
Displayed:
h=7 m=0
